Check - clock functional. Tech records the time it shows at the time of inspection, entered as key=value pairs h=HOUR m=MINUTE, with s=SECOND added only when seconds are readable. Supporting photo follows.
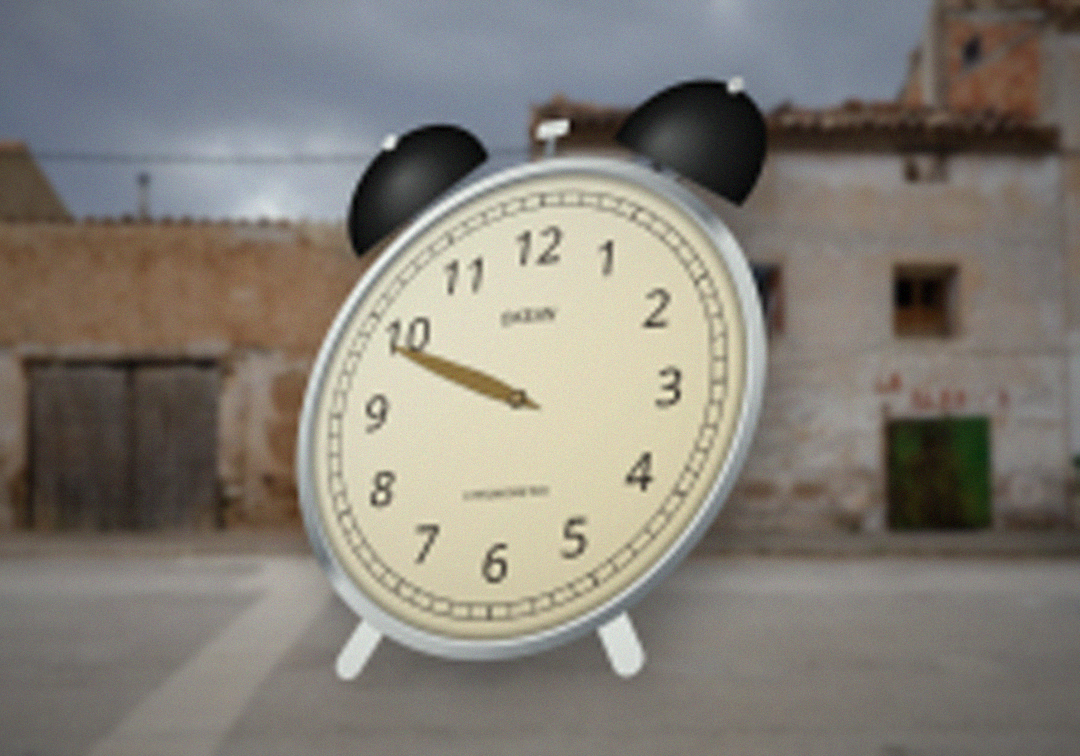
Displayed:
h=9 m=49
